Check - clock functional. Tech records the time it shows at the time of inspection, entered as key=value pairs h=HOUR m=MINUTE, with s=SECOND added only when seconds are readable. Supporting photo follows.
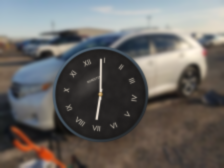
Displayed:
h=7 m=4
